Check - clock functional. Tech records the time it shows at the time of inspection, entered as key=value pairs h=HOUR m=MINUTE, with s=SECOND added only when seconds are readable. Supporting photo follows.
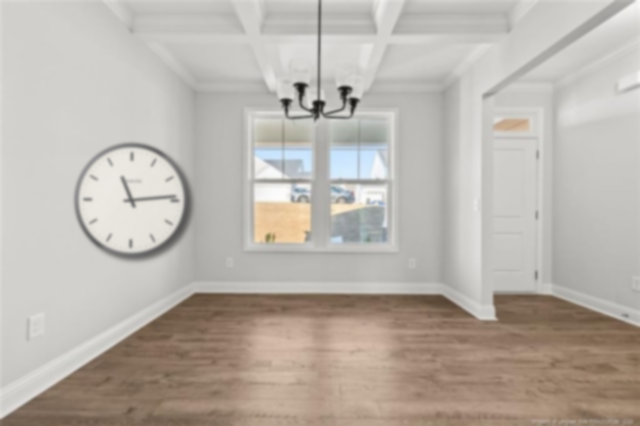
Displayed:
h=11 m=14
